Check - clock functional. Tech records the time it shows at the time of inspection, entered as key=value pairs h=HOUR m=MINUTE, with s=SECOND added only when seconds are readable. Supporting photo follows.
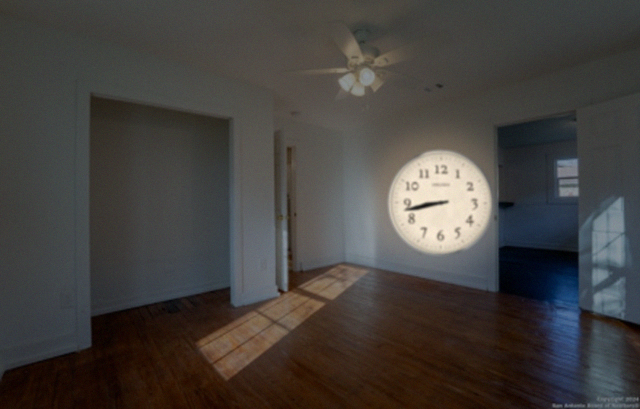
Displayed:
h=8 m=43
